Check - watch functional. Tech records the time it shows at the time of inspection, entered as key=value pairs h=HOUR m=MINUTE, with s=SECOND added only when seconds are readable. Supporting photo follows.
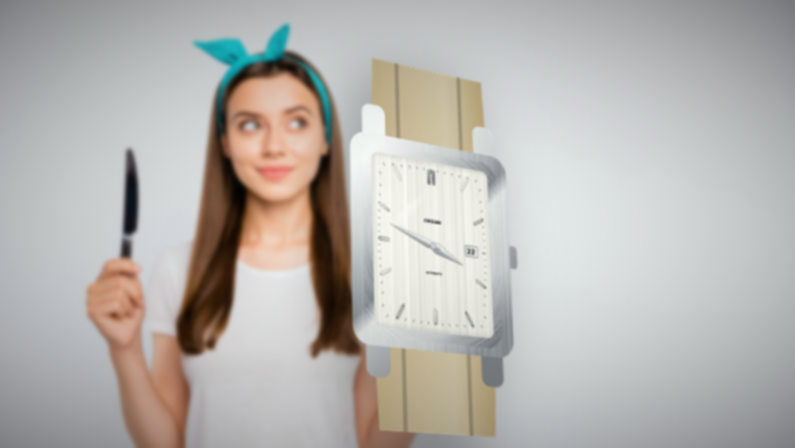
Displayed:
h=3 m=48
